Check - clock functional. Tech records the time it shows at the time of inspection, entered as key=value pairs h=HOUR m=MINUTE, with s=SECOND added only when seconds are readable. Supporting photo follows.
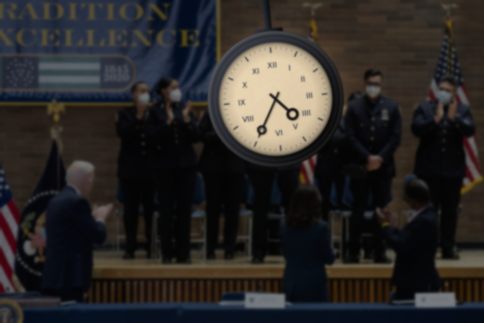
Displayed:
h=4 m=35
